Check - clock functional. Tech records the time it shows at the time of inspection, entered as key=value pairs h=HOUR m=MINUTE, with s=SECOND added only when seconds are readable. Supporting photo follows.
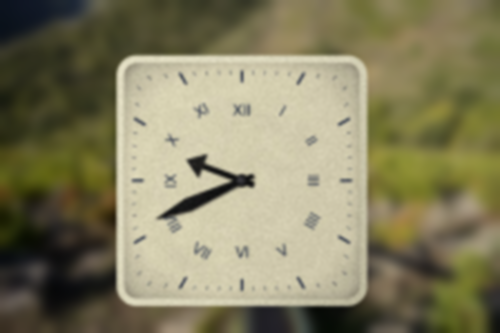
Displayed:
h=9 m=41
